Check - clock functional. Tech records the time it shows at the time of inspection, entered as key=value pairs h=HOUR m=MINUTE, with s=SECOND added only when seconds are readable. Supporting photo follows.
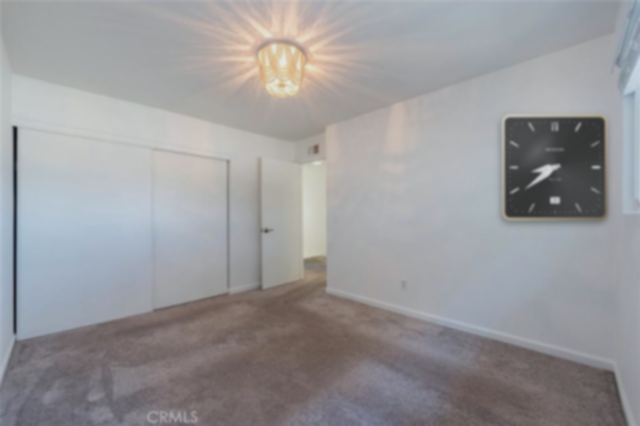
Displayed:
h=8 m=39
